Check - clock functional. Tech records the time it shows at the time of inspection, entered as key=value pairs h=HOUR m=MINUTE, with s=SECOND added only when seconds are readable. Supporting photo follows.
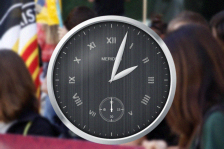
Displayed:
h=2 m=3
